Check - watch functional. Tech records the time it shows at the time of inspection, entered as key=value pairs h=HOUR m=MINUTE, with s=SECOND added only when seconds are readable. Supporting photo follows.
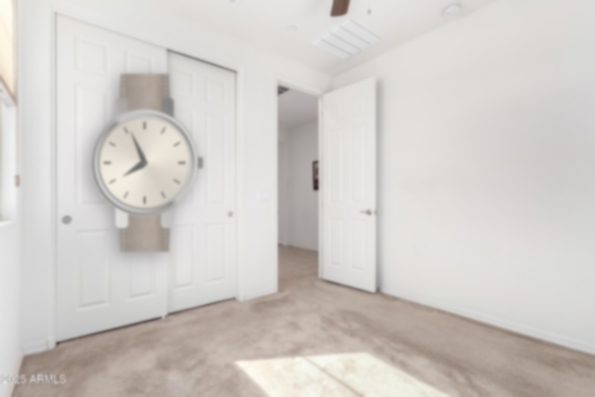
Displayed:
h=7 m=56
